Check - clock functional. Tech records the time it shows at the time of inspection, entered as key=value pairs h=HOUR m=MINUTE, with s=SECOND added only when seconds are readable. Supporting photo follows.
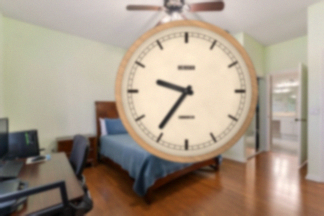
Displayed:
h=9 m=36
